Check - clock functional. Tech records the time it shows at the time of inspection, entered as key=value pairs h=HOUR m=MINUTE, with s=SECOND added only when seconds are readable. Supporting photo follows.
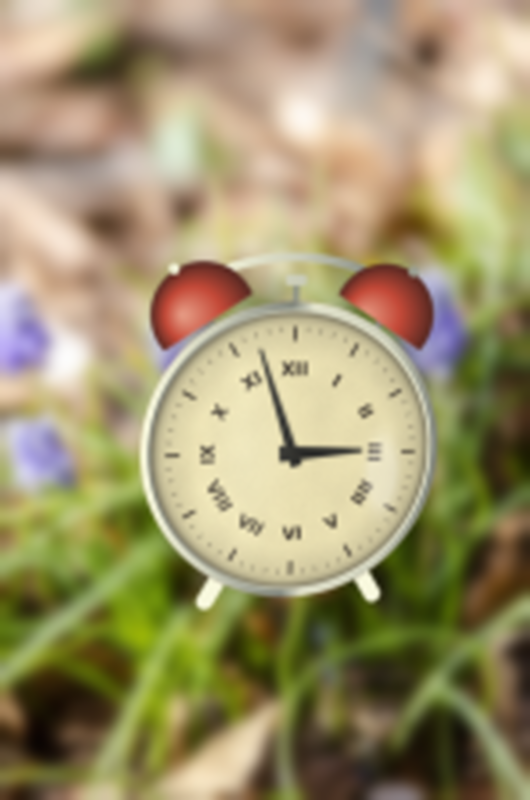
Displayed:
h=2 m=57
